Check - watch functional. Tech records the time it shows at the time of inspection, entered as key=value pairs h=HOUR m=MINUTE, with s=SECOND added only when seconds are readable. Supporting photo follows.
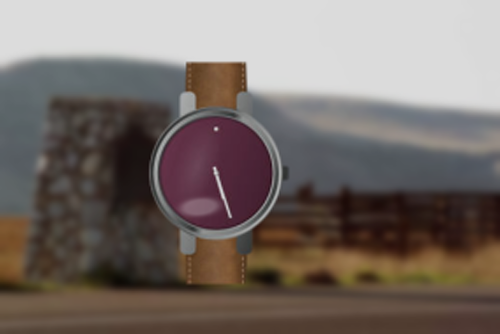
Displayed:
h=5 m=27
